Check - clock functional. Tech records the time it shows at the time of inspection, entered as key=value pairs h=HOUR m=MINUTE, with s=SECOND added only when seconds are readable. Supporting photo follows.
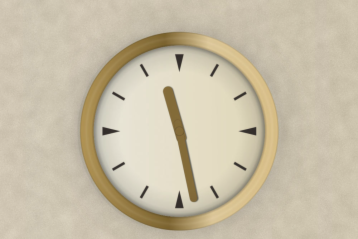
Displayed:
h=11 m=28
